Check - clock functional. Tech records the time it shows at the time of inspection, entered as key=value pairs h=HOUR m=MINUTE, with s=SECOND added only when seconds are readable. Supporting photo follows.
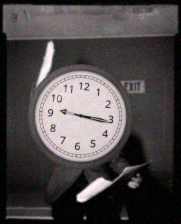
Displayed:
h=9 m=16
